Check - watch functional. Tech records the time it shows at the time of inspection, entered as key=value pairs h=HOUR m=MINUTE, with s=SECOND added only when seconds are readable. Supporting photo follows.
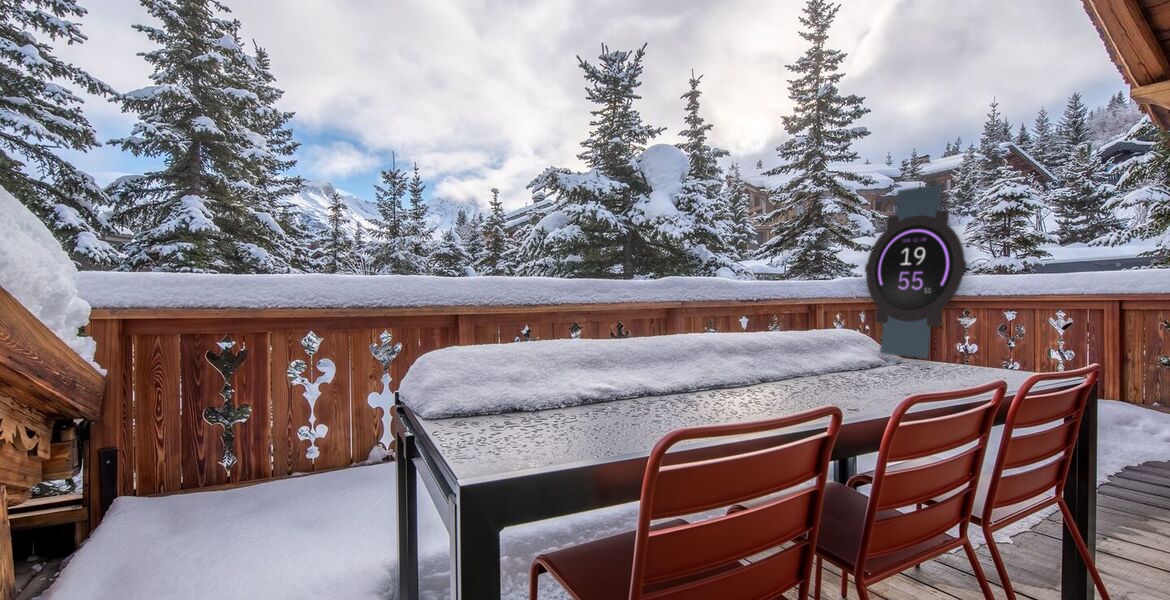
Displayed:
h=19 m=55
